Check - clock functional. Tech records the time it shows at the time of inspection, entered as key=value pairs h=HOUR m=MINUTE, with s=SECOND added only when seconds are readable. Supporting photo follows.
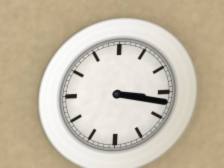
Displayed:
h=3 m=17
